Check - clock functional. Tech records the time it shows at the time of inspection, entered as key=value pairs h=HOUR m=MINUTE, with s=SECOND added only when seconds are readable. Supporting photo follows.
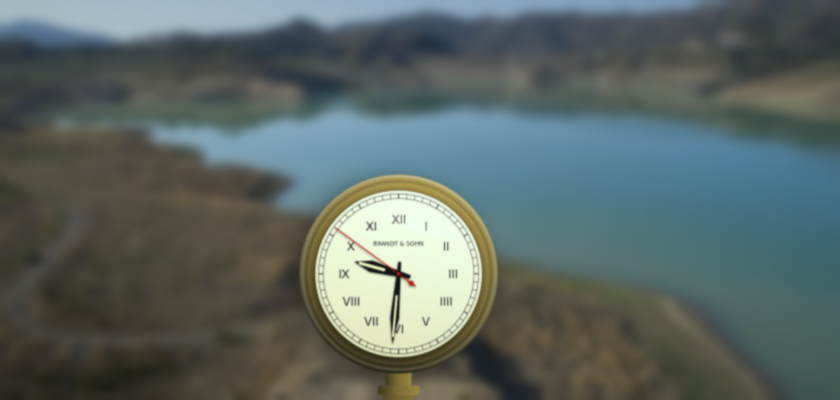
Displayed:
h=9 m=30 s=51
